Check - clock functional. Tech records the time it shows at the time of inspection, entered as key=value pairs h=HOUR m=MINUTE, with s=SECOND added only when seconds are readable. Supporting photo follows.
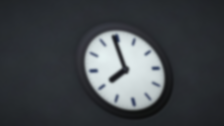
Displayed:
h=7 m=59
